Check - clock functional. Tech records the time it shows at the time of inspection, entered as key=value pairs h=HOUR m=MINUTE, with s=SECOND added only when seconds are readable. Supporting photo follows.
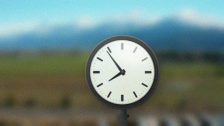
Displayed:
h=7 m=54
